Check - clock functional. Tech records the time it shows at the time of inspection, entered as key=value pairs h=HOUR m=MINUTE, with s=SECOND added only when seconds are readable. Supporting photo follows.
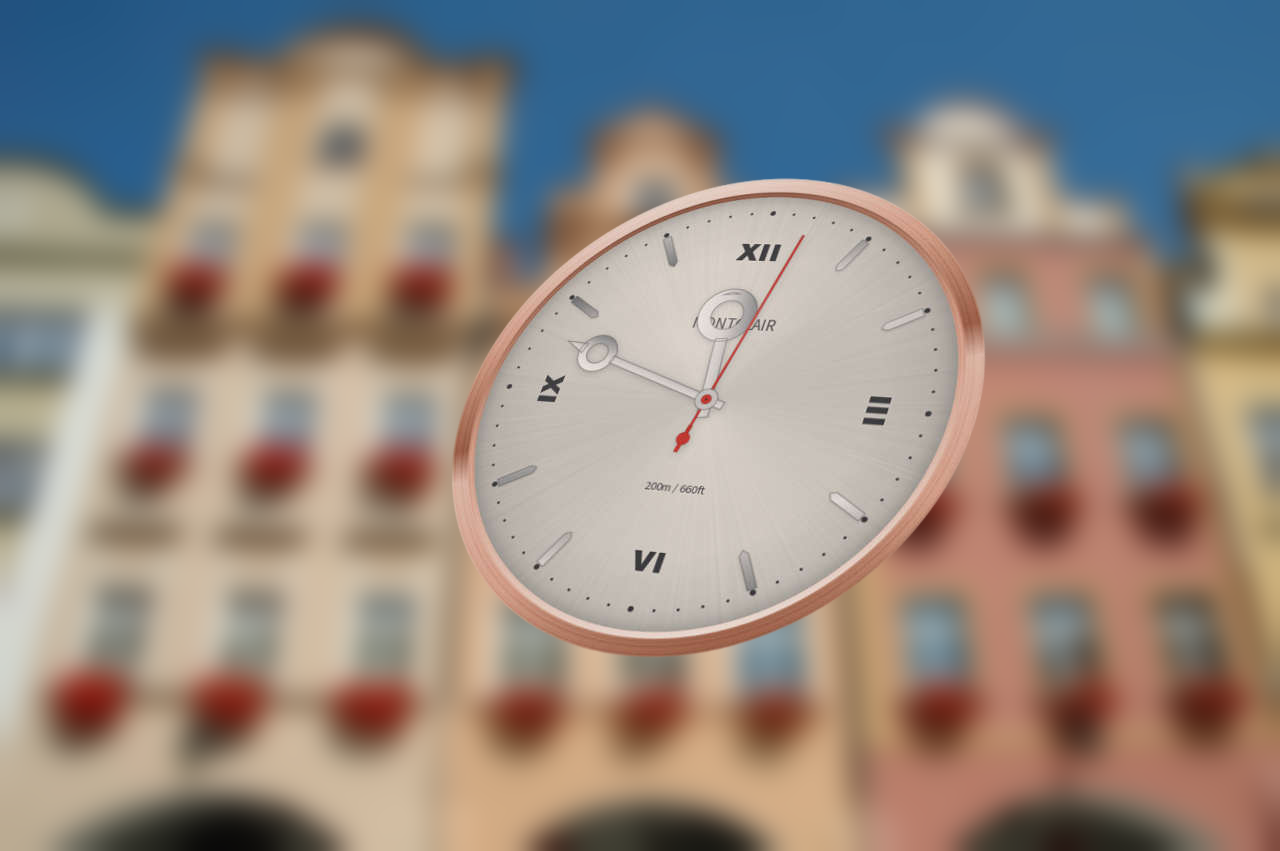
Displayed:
h=11 m=48 s=2
